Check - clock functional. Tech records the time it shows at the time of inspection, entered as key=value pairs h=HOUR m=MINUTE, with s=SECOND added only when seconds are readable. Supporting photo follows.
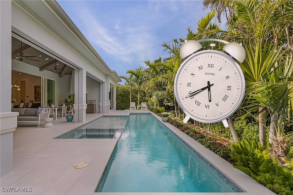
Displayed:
h=5 m=40
